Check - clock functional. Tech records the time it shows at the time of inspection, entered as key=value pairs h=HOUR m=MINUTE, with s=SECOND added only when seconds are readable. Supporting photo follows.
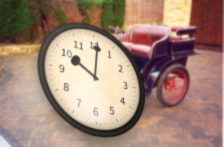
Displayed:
h=10 m=1
